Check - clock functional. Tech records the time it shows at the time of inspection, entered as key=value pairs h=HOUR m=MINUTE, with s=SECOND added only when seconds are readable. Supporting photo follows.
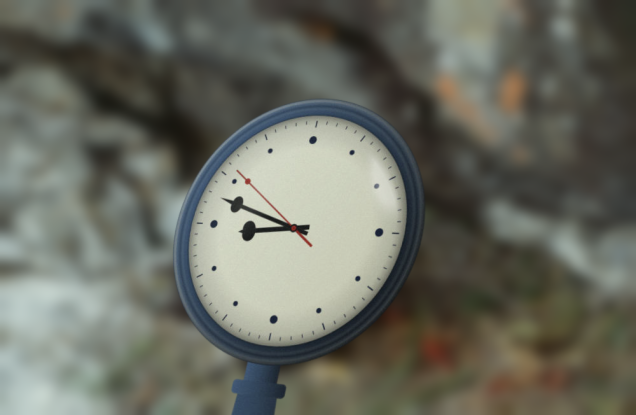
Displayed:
h=8 m=47 s=51
